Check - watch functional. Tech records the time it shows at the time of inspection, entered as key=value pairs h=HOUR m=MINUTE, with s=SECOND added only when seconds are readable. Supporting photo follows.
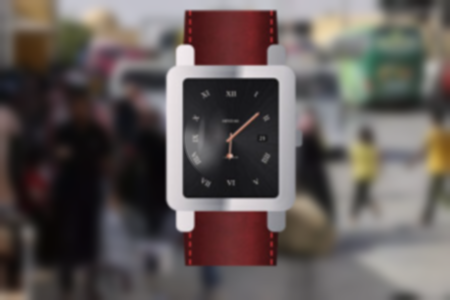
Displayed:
h=6 m=8
